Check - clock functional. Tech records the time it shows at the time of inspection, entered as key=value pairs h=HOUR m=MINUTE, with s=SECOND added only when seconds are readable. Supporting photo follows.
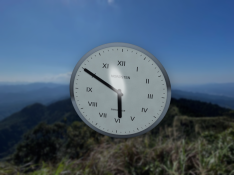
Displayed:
h=5 m=50
